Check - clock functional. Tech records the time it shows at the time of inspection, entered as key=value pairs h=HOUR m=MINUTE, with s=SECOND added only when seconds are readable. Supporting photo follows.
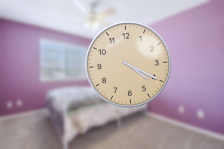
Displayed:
h=4 m=20
